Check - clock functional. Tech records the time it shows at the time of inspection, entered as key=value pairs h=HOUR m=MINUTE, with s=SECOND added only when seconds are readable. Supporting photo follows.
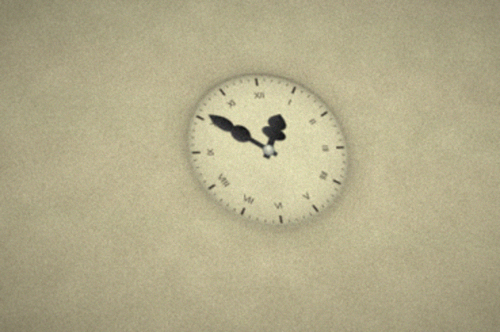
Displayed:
h=12 m=51
